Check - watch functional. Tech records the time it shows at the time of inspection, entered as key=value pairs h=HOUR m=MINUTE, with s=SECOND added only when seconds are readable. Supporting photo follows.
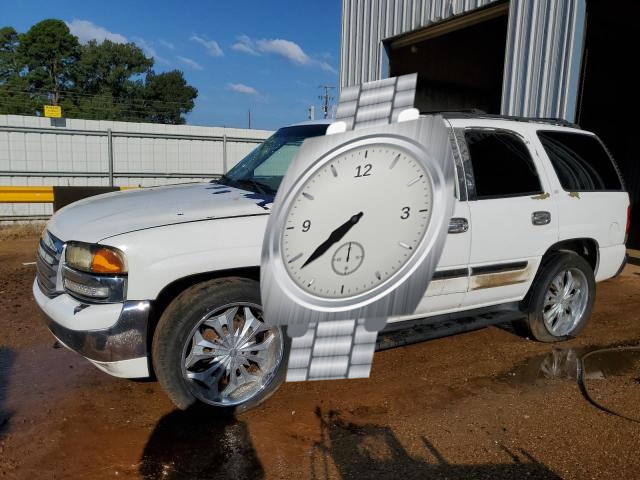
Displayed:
h=7 m=38
